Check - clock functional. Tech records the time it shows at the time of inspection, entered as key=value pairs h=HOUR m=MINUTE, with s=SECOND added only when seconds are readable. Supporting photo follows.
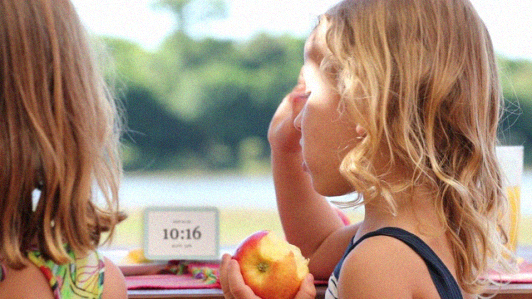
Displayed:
h=10 m=16
